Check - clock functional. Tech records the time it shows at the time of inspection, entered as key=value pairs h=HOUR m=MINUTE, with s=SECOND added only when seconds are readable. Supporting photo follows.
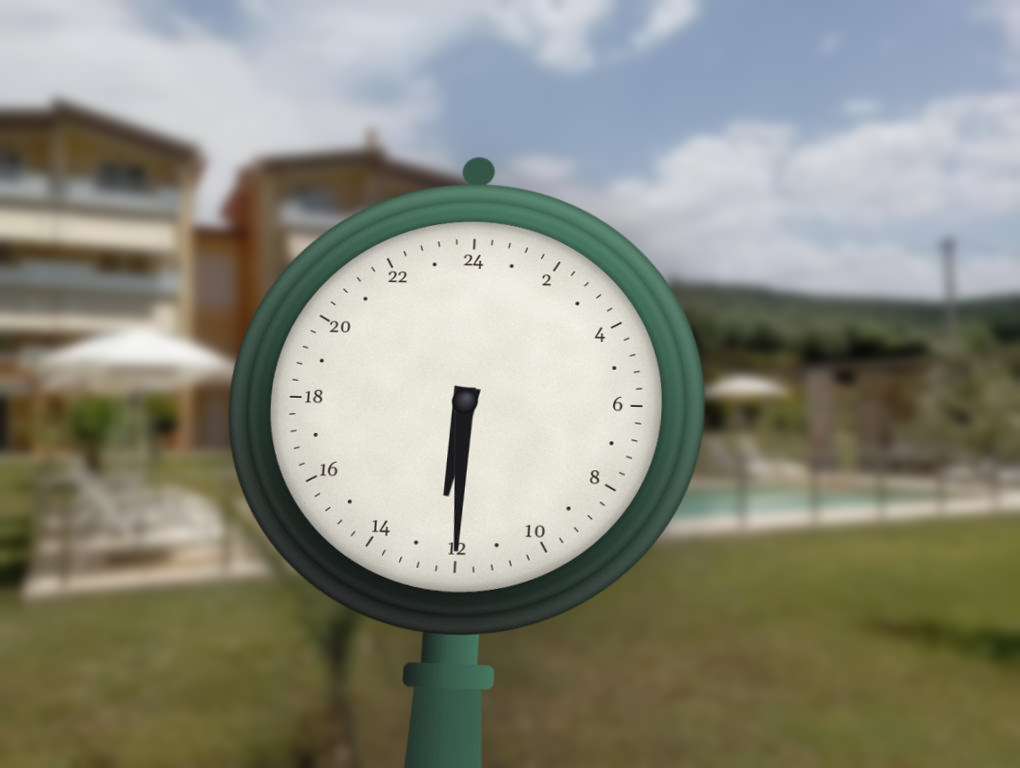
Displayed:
h=12 m=30
